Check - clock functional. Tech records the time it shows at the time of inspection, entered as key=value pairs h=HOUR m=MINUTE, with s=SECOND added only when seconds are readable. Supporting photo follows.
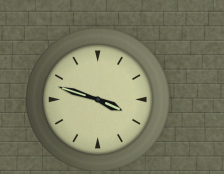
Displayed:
h=3 m=48
